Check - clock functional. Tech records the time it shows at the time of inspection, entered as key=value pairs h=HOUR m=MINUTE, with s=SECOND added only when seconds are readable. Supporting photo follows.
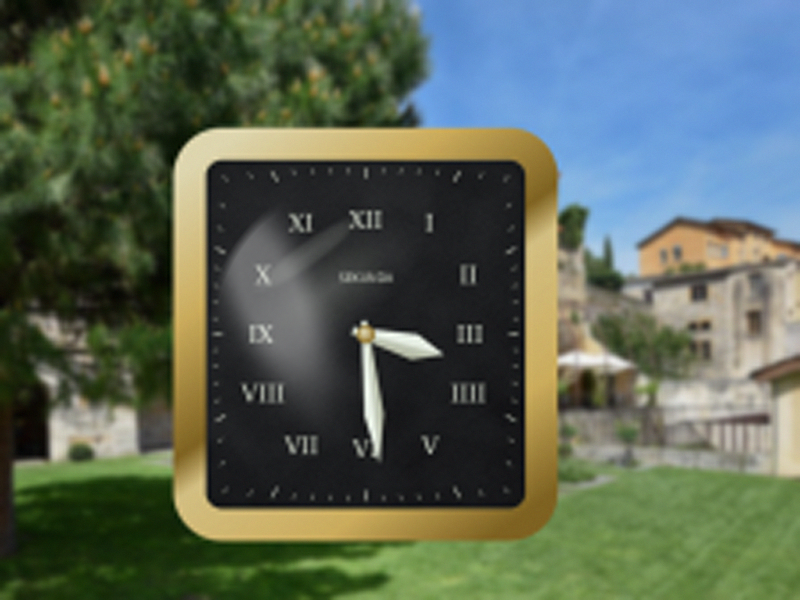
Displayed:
h=3 m=29
